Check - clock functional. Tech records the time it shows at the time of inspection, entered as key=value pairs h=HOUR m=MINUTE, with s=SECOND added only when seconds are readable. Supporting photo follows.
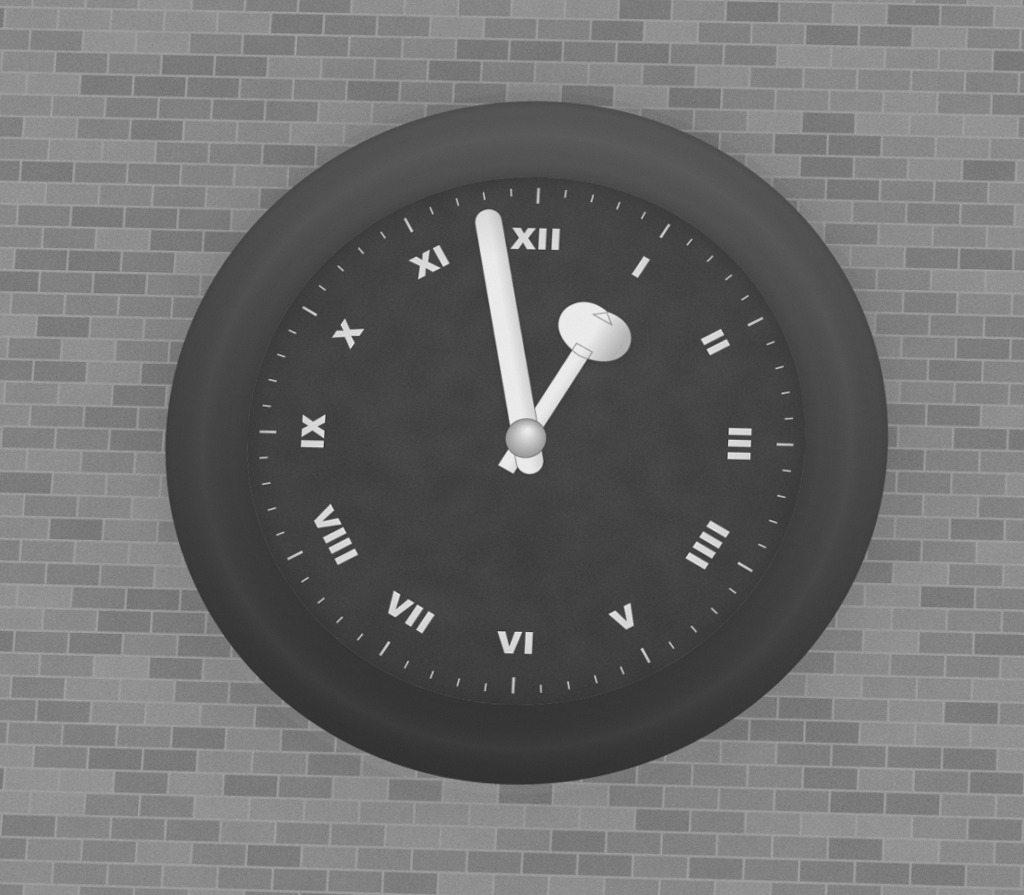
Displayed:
h=12 m=58
